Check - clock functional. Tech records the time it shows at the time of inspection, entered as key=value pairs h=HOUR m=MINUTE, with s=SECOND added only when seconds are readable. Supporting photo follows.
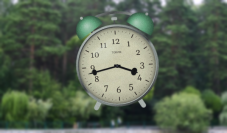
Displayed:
h=3 m=43
